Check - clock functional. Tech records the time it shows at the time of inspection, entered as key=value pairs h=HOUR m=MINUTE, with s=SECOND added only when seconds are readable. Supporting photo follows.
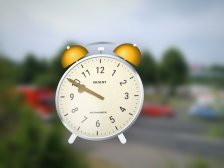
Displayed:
h=9 m=50
